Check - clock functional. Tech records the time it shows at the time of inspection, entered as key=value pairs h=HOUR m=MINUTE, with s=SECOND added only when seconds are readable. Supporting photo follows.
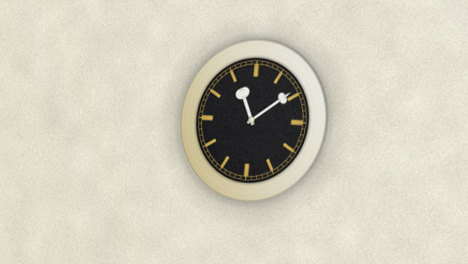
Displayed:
h=11 m=9
